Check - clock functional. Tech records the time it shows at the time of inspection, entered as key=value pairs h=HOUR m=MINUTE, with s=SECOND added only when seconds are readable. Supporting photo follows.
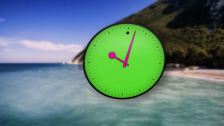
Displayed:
h=10 m=2
